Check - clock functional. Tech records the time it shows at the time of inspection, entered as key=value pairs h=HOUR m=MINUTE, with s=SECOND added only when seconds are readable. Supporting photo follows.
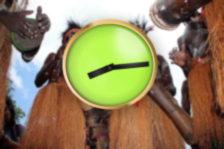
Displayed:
h=8 m=14
